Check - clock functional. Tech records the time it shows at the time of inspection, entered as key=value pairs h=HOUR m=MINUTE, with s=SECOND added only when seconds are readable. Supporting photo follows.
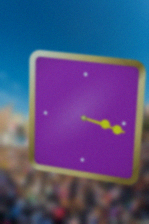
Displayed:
h=3 m=17
